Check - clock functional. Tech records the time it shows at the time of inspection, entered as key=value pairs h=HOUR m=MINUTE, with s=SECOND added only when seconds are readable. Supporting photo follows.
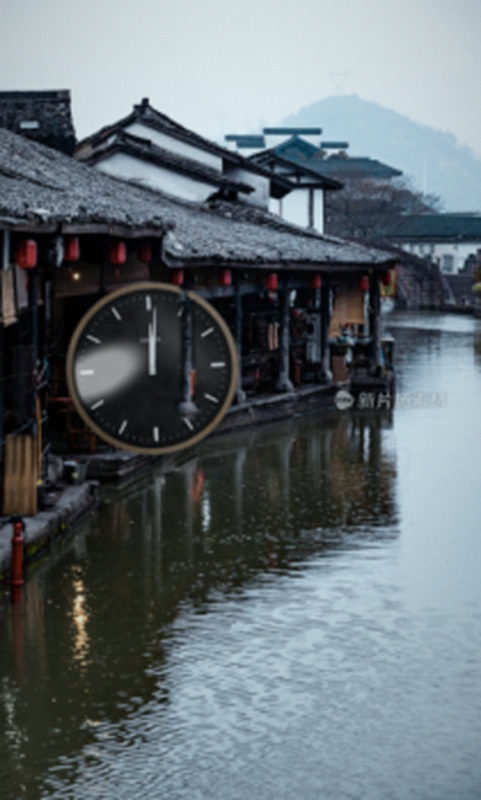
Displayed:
h=12 m=1
